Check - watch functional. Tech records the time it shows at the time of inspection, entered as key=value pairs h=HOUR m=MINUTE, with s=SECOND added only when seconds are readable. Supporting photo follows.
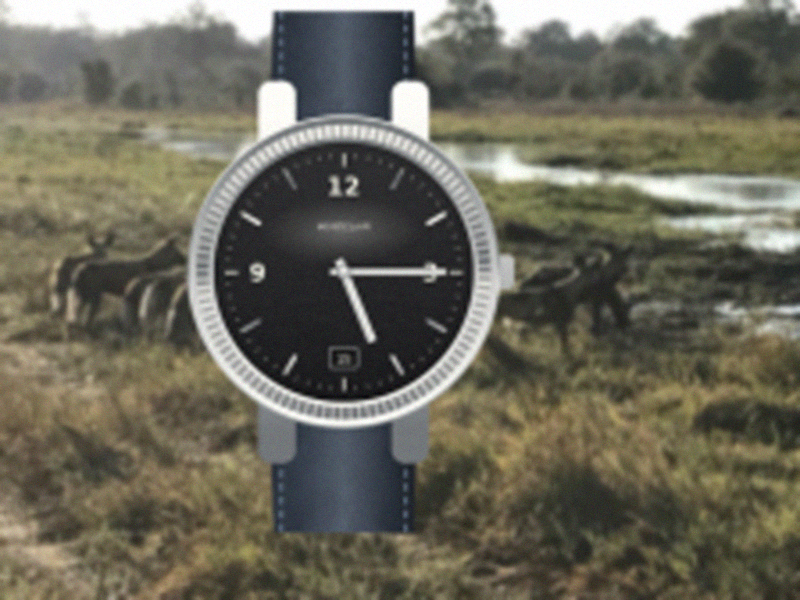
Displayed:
h=5 m=15
